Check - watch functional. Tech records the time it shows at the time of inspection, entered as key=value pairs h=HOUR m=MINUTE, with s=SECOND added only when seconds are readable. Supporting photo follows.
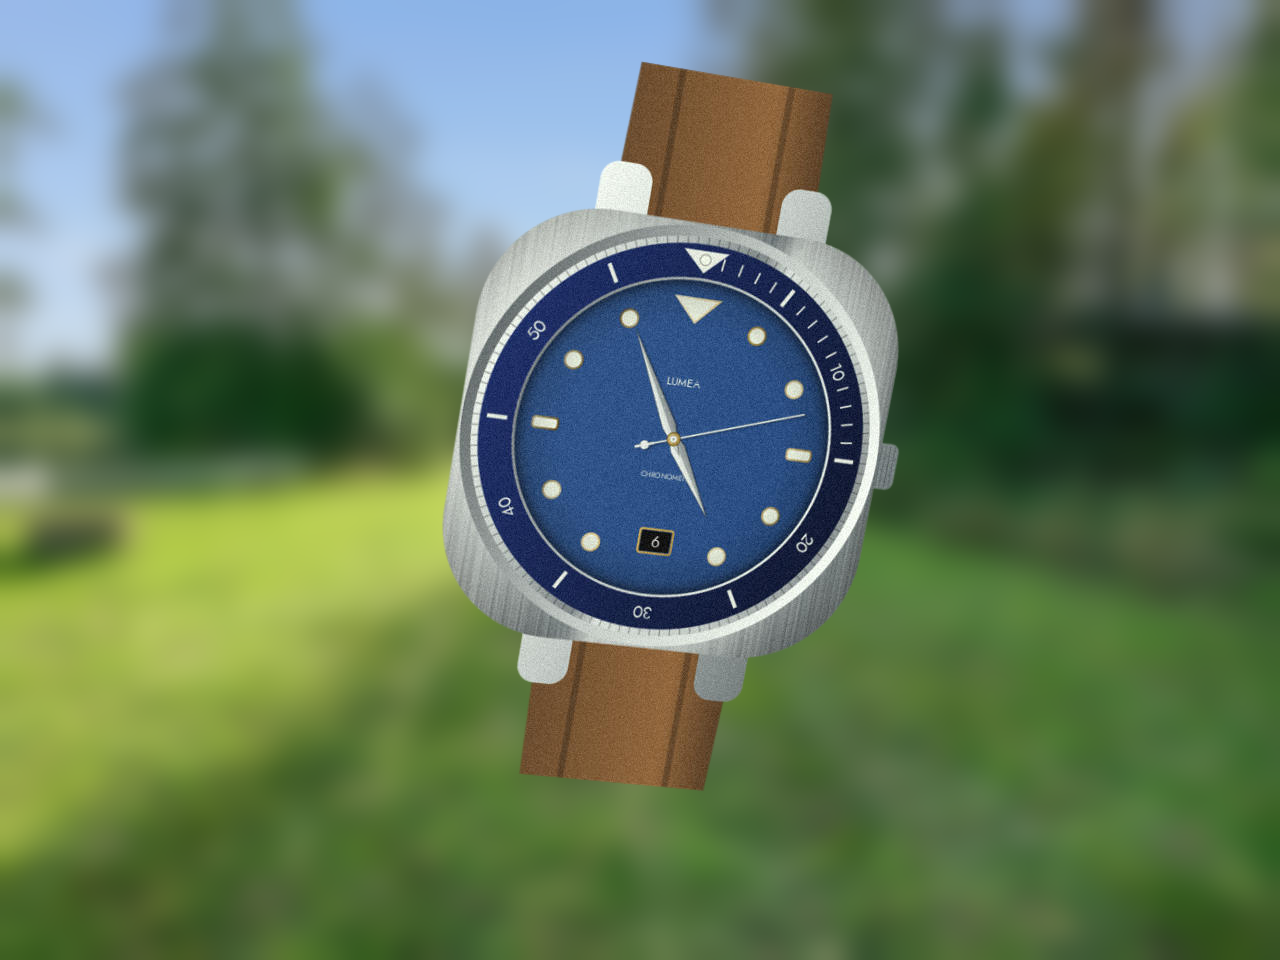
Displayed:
h=4 m=55 s=12
